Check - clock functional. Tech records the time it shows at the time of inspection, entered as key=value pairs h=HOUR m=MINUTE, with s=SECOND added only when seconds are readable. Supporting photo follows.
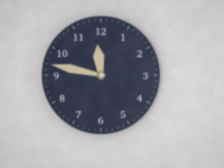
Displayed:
h=11 m=47
